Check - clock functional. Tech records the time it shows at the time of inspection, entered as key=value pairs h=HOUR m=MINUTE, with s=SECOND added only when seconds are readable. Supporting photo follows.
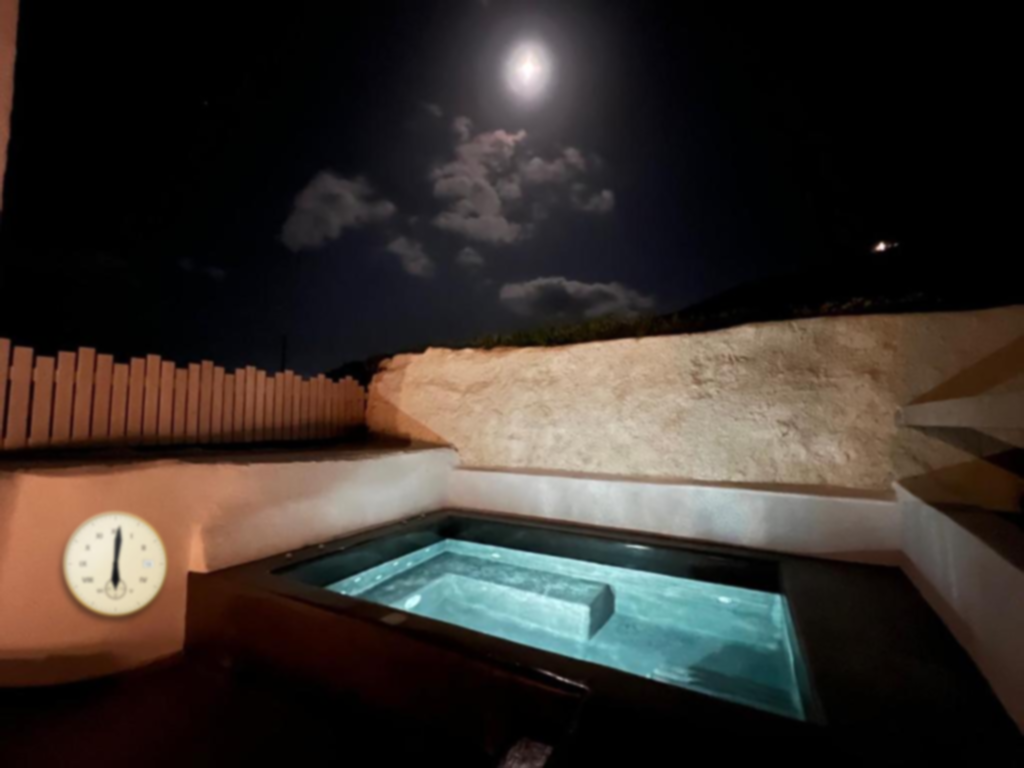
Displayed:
h=6 m=1
